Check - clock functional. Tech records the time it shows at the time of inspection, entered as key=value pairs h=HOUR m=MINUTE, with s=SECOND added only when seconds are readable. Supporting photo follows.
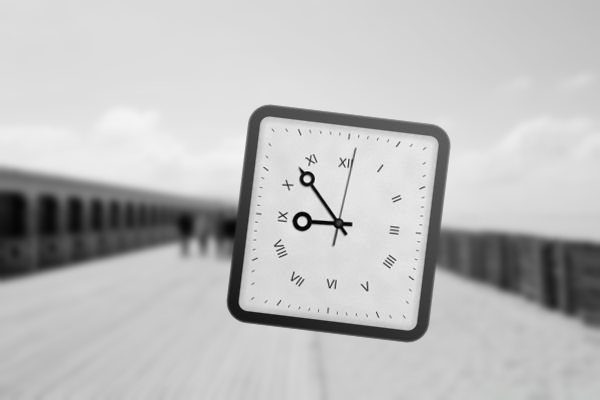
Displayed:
h=8 m=53 s=1
